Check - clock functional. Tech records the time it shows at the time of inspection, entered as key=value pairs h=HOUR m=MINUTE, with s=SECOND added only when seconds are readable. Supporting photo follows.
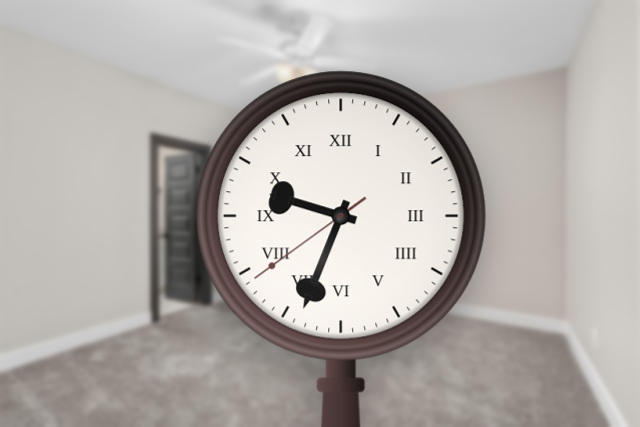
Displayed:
h=9 m=33 s=39
